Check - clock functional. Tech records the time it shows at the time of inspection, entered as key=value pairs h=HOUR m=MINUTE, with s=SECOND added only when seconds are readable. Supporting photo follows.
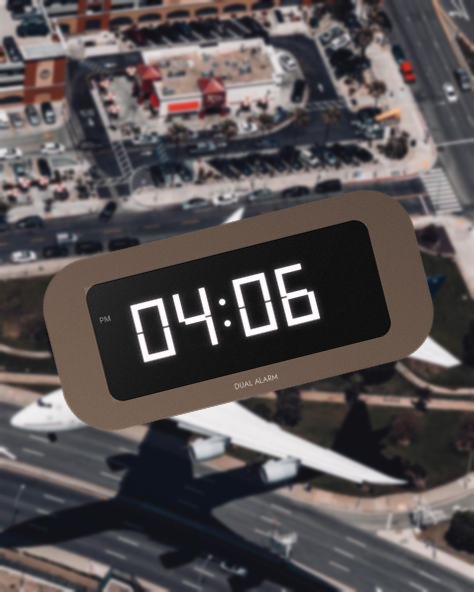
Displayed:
h=4 m=6
